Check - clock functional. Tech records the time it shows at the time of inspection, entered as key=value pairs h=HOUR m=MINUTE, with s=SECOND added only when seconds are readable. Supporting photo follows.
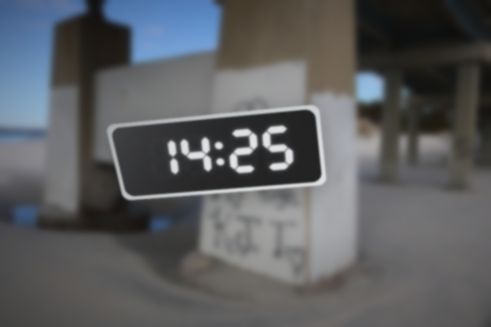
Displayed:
h=14 m=25
